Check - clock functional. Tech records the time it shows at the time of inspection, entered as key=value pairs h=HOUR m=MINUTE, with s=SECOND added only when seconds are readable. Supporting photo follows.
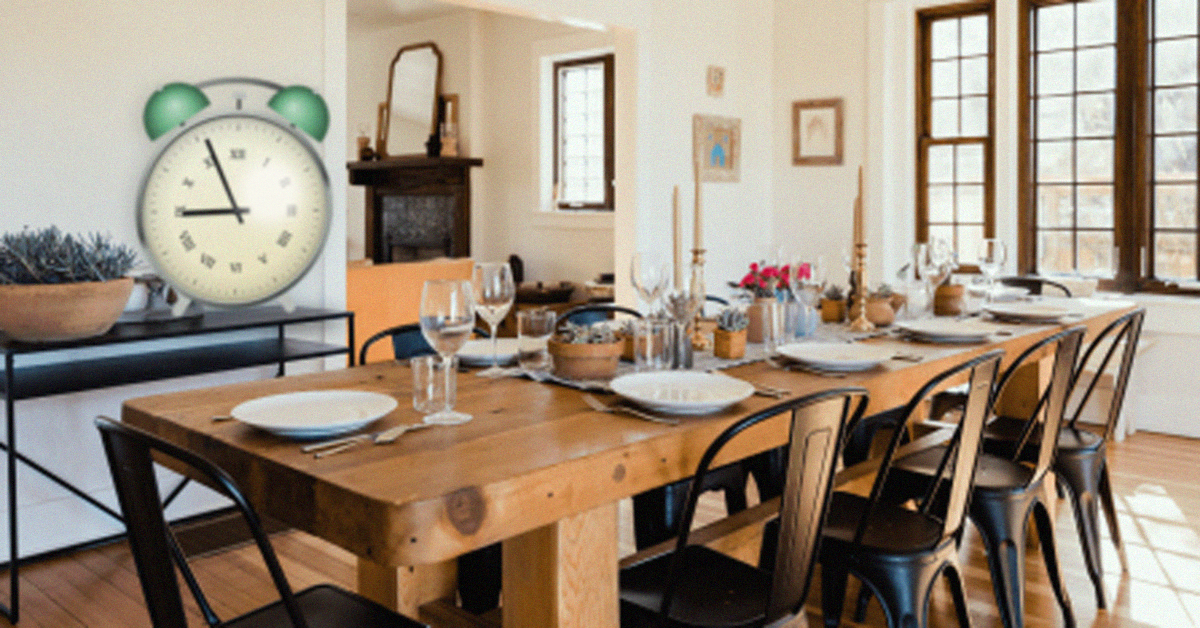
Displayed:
h=8 m=56
